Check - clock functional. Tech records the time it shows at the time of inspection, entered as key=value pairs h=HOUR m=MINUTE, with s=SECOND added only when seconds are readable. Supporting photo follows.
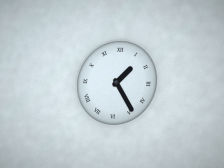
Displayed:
h=1 m=24
